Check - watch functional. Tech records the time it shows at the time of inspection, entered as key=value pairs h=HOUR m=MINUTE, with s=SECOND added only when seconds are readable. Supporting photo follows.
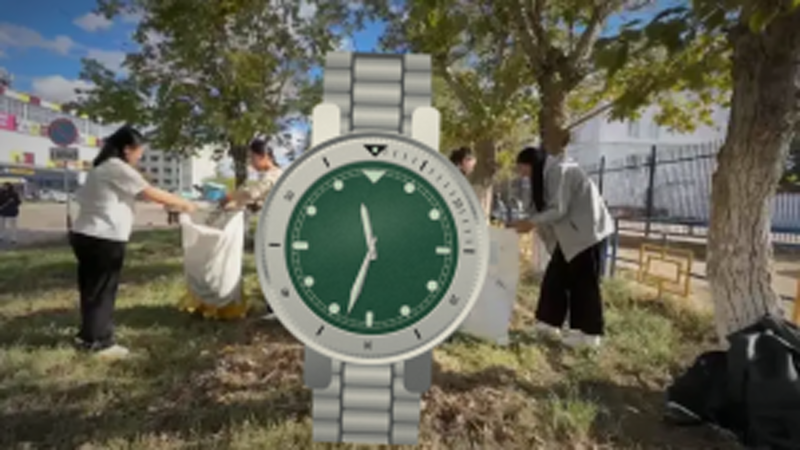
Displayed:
h=11 m=33
